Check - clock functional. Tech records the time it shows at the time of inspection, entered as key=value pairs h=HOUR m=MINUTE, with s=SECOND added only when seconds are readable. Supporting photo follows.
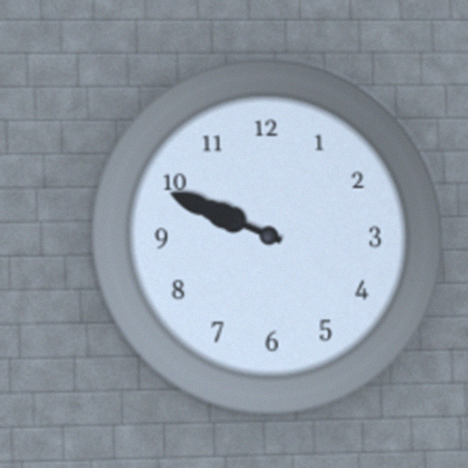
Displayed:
h=9 m=49
